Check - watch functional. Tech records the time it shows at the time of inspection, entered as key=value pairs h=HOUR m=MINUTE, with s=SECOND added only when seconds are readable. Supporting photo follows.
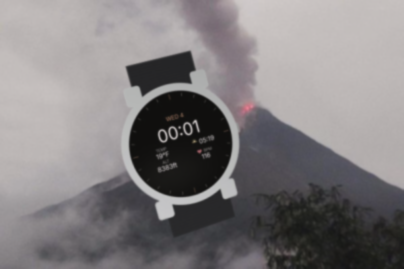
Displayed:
h=0 m=1
